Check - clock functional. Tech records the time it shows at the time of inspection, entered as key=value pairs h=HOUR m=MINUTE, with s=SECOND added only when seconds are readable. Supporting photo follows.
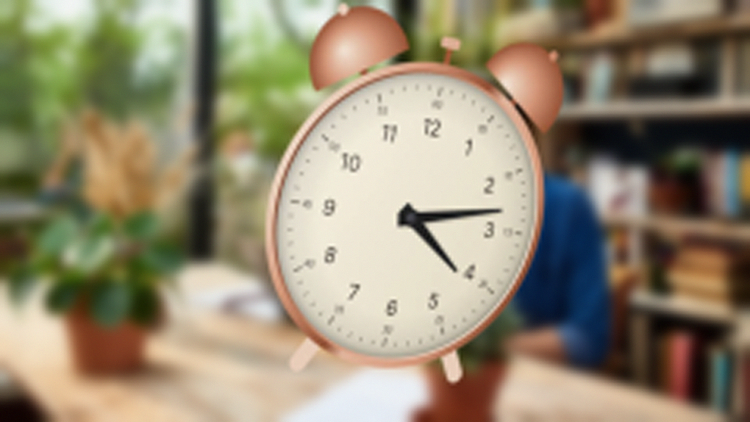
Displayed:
h=4 m=13
